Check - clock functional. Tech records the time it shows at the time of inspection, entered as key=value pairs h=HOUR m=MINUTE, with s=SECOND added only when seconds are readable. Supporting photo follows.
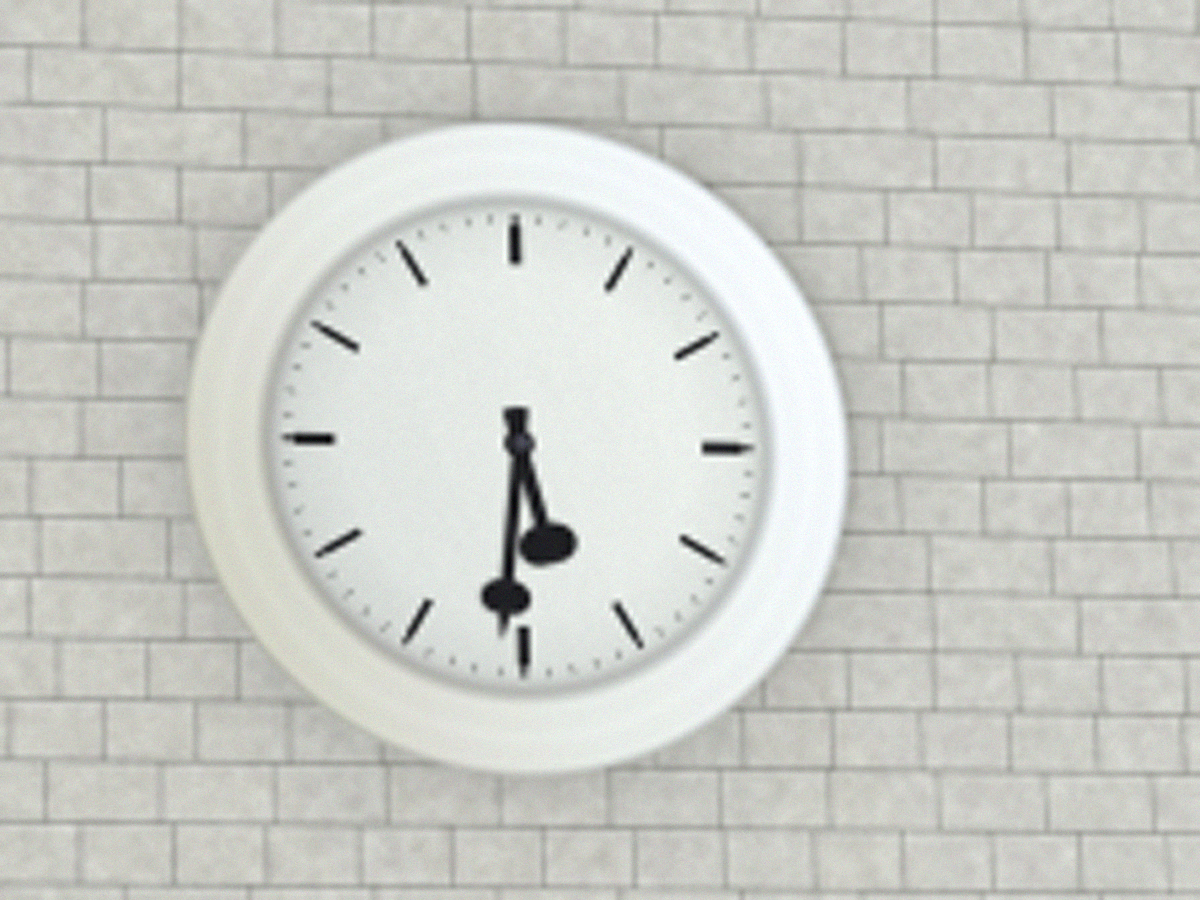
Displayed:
h=5 m=31
